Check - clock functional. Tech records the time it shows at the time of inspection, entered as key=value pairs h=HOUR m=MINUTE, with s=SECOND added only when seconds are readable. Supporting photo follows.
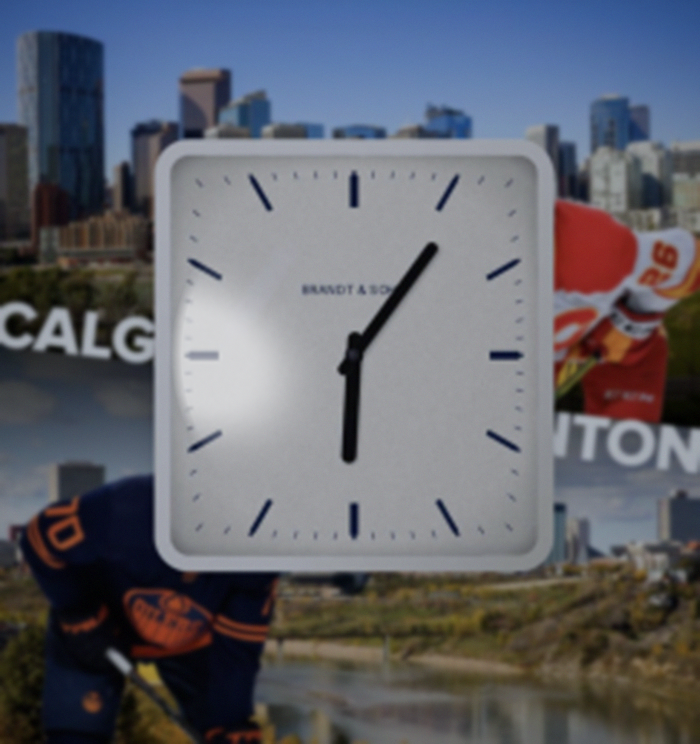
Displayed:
h=6 m=6
